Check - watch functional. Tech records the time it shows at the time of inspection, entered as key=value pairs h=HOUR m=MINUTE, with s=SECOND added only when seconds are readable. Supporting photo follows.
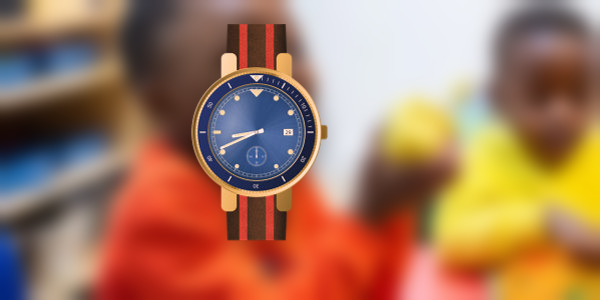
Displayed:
h=8 m=41
